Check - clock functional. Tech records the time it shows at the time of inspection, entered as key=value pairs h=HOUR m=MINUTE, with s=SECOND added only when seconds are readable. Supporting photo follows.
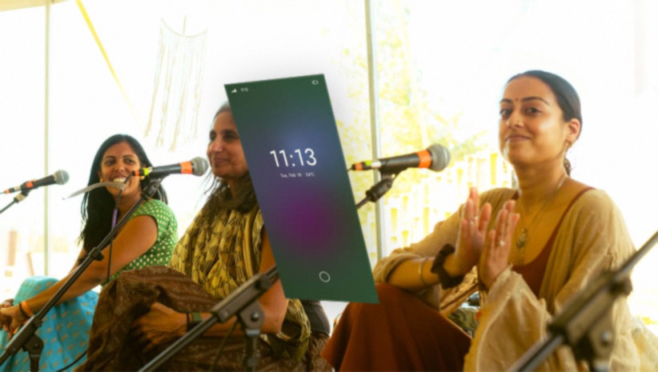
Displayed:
h=11 m=13
